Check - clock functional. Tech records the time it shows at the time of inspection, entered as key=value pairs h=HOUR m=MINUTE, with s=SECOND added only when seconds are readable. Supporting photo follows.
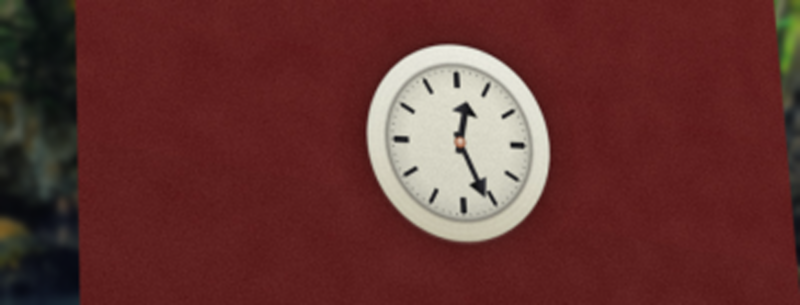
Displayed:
h=12 m=26
